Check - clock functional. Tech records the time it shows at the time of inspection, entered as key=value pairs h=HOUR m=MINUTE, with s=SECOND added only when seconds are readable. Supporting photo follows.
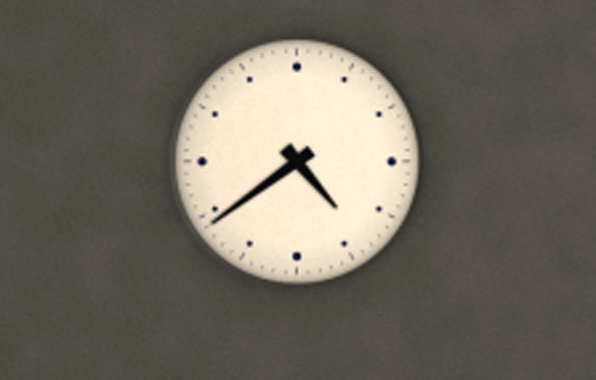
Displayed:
h=4 m=39
